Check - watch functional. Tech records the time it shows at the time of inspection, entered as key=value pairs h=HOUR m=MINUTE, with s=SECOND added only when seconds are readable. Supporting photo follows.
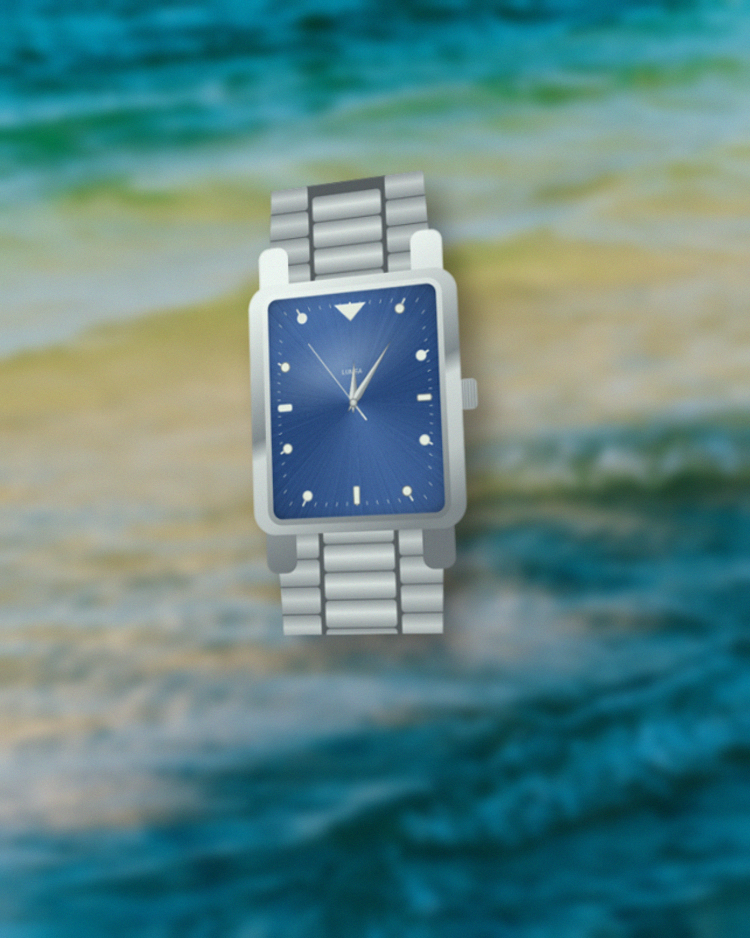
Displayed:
h=12 m=5 s=54
